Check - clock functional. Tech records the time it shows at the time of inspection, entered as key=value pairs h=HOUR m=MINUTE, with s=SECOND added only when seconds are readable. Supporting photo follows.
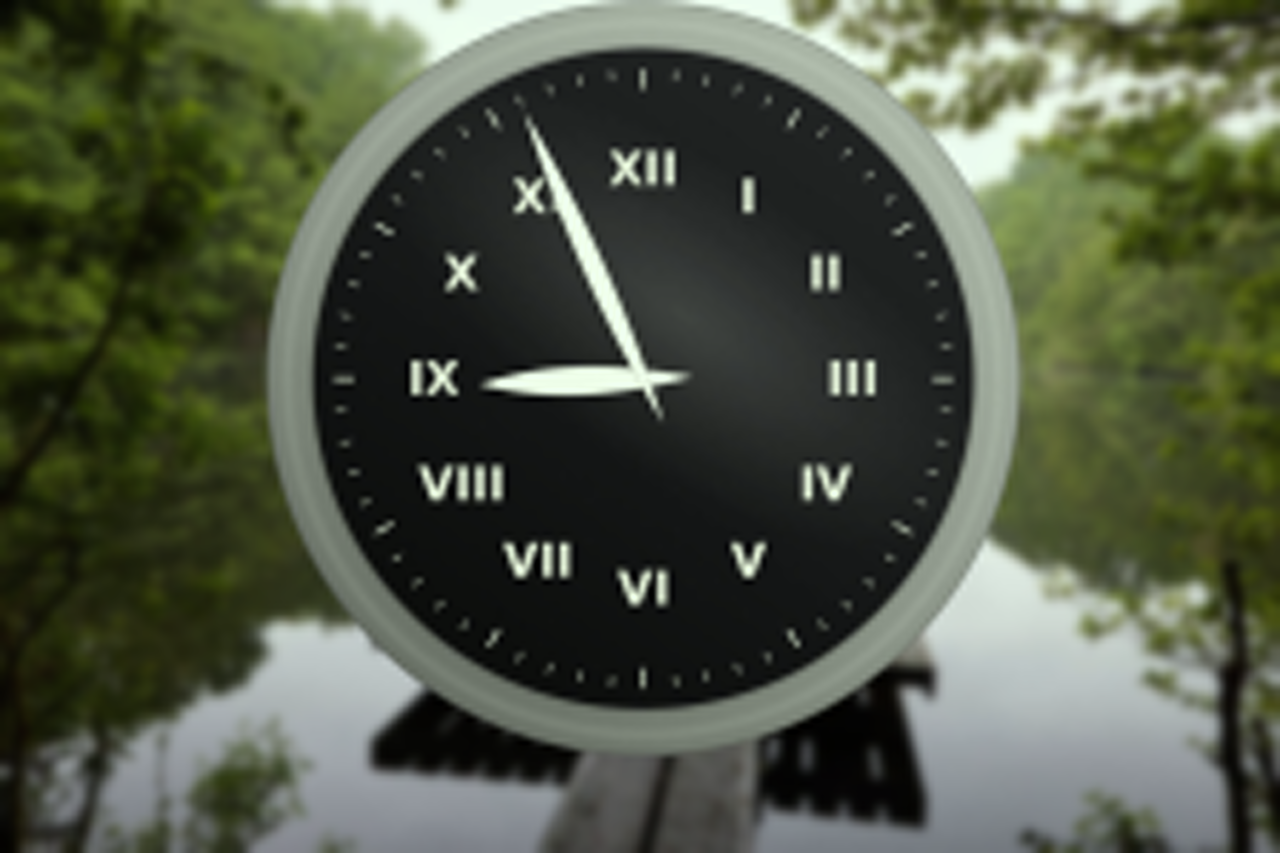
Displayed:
h=8 m=56
